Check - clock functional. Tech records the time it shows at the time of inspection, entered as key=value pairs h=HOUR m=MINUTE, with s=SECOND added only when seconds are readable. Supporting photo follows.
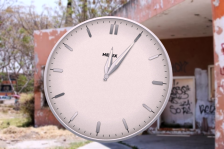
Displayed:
h=12 m=5
